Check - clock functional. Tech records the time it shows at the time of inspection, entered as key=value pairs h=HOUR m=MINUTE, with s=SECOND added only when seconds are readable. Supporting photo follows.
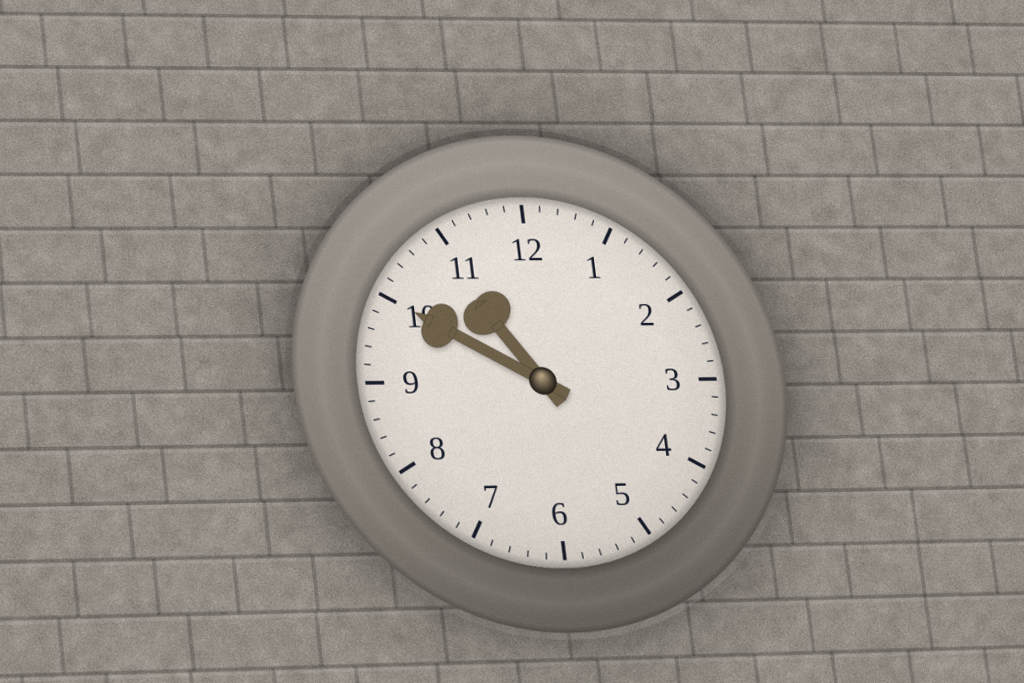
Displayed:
h=10 m=50
